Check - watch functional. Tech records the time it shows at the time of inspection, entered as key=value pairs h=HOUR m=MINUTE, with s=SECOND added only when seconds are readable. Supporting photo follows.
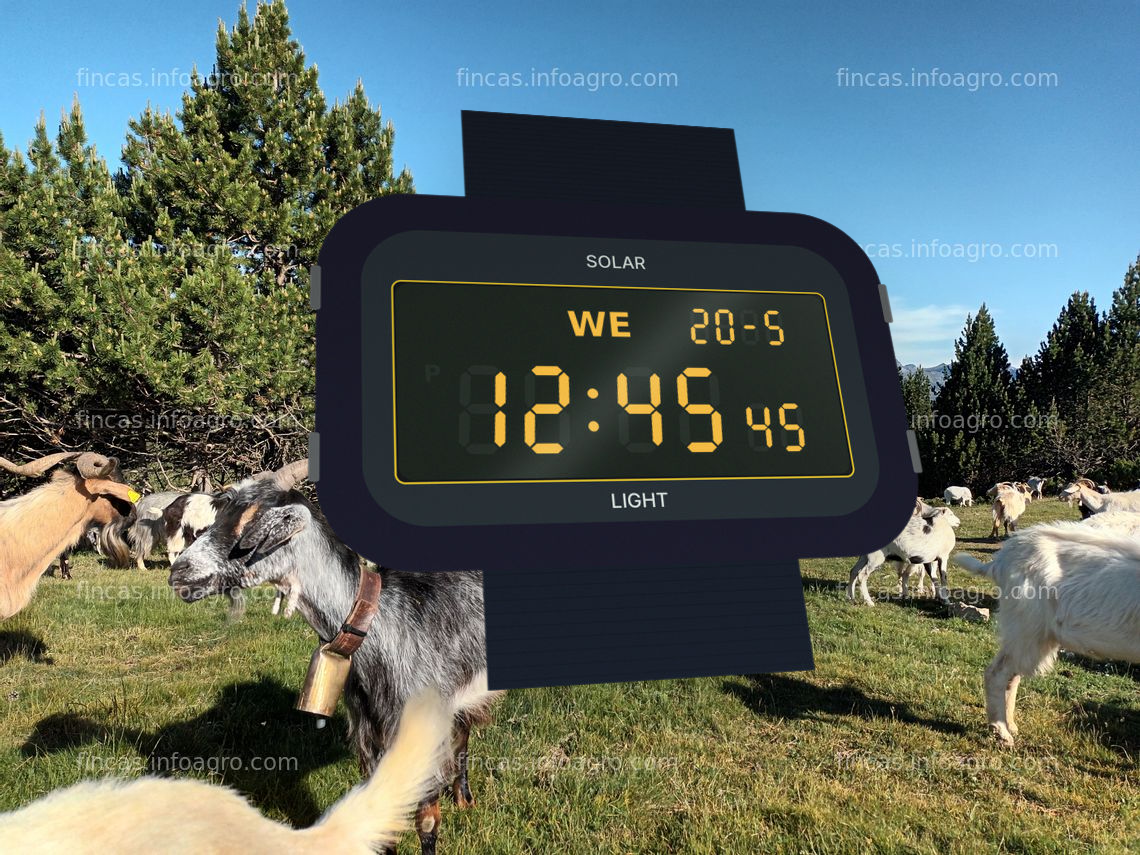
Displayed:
h=12 m=45 s=45
